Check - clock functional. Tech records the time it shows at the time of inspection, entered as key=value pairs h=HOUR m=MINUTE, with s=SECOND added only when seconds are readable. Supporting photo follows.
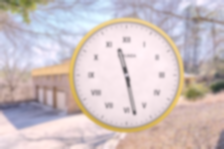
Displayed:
h=11 m=28
